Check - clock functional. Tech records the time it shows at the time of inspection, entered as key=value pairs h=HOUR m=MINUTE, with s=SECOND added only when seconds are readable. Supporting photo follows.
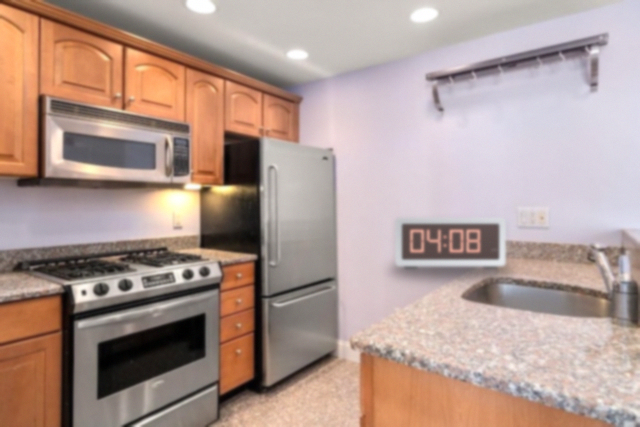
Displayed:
h=4 m=8
